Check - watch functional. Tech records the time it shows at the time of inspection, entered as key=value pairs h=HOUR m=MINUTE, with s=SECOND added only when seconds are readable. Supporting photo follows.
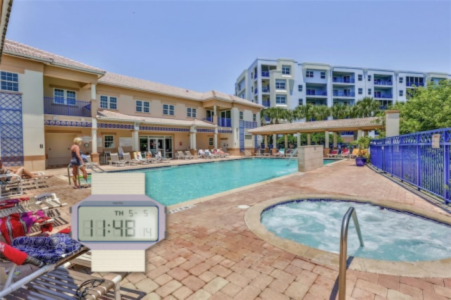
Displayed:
h=11 m=48
